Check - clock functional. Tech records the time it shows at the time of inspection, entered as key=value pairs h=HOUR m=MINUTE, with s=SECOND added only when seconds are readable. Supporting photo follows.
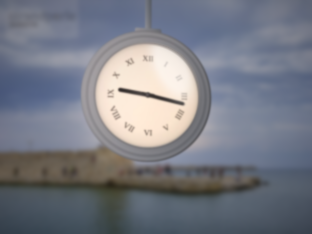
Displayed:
h=9 m=17
